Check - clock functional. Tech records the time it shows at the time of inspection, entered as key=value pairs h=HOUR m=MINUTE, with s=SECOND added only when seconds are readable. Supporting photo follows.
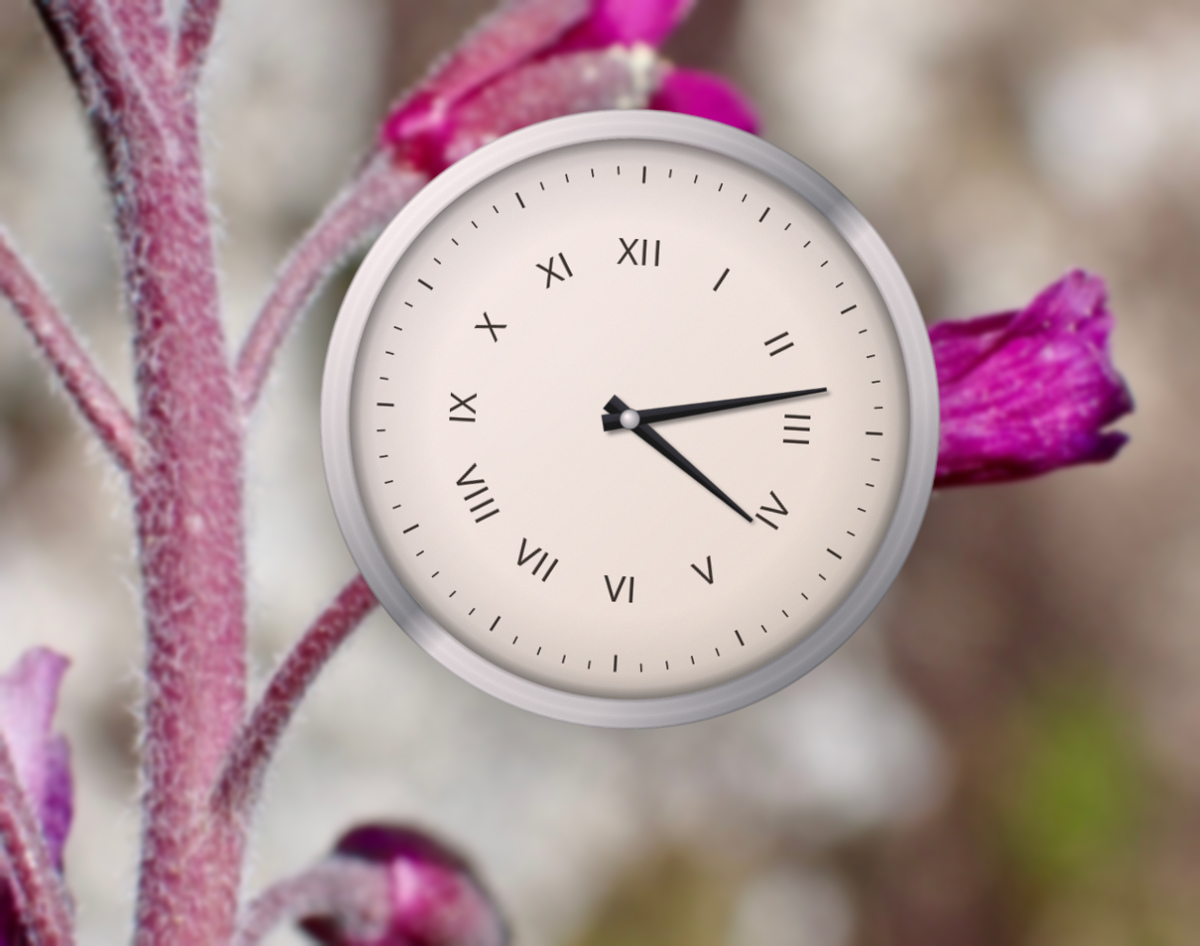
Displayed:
h=4 m=13
